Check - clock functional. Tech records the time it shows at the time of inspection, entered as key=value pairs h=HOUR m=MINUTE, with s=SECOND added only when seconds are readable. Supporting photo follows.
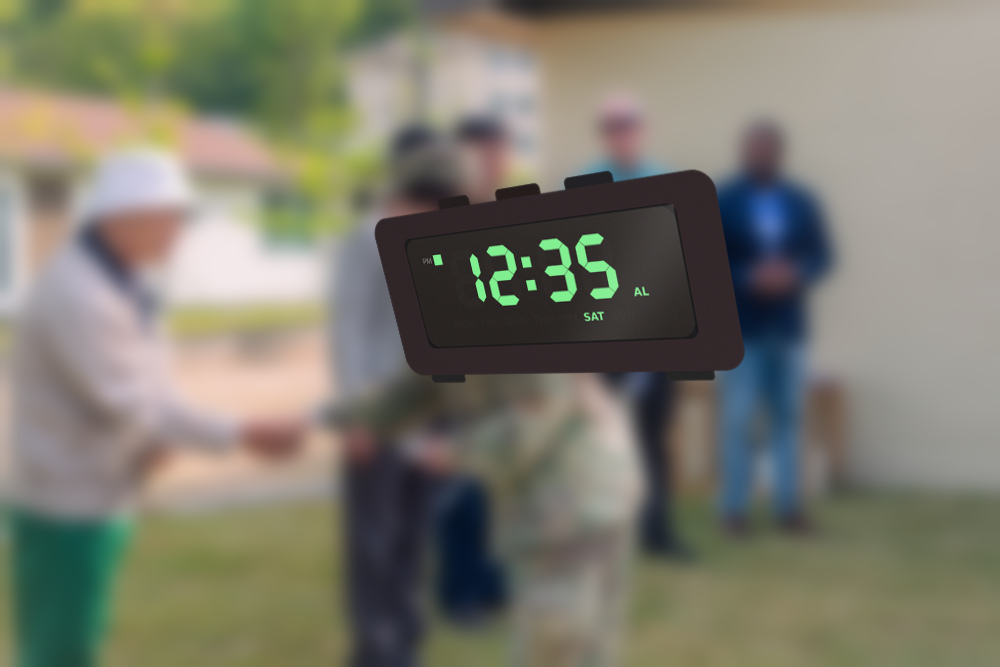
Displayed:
h=12 m=35
